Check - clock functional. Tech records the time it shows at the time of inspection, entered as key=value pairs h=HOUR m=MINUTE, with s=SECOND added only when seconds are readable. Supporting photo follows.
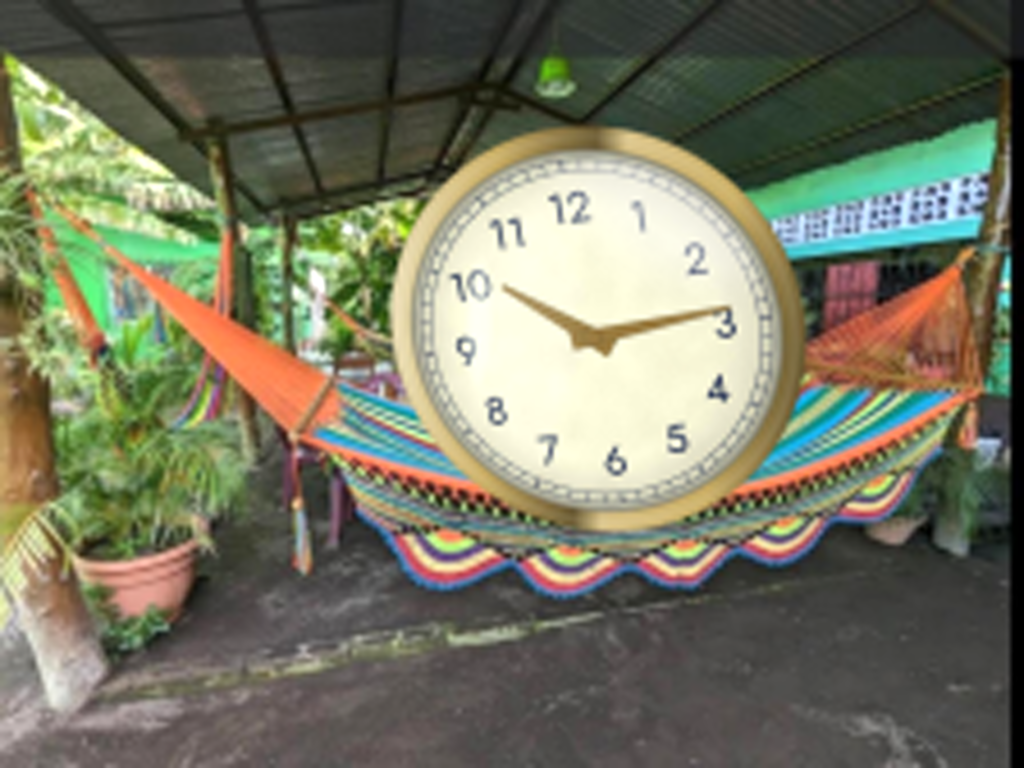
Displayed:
h=10 m=14
